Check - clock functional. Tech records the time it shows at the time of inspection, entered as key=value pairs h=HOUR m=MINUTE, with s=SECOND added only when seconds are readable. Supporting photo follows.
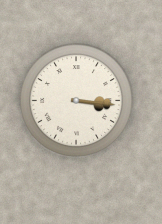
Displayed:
h=3 m=16
